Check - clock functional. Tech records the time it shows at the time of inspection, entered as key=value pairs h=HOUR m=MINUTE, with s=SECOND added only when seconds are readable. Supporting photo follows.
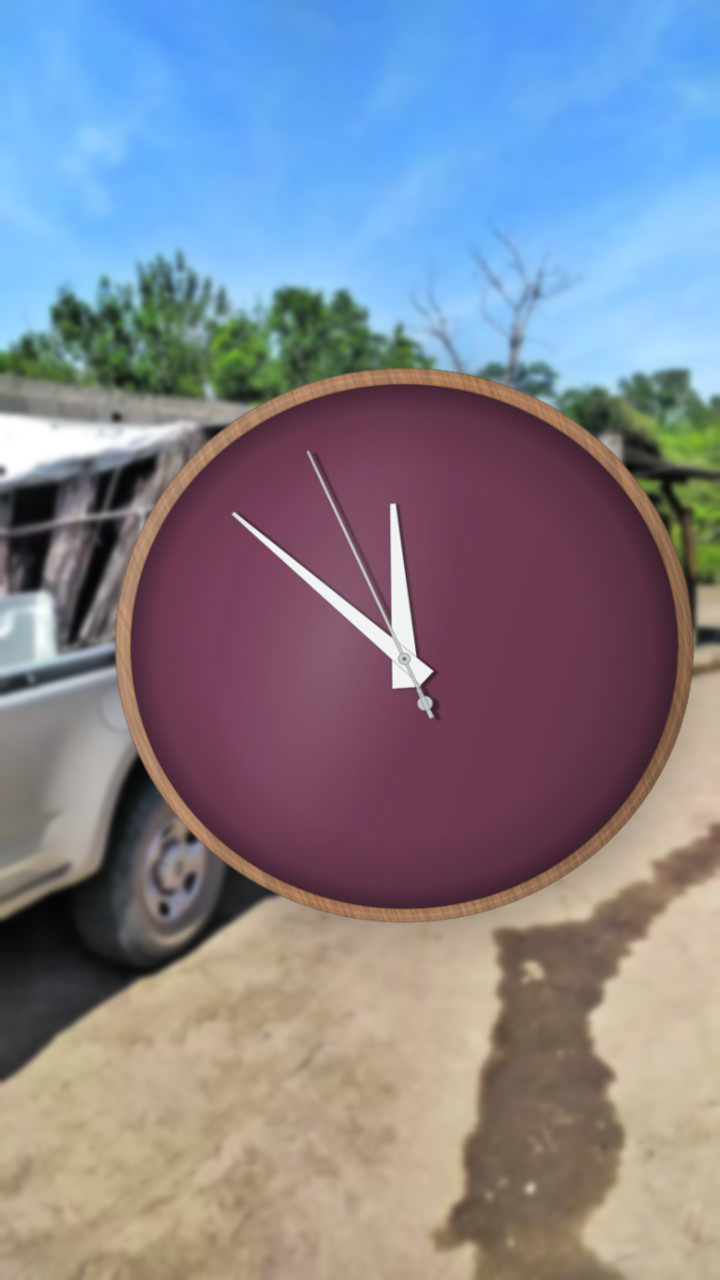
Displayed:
h=11 m=51 s=56
